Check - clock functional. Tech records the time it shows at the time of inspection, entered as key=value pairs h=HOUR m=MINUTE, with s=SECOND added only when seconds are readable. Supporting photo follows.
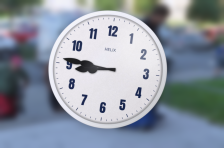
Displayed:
h=8 m=46
